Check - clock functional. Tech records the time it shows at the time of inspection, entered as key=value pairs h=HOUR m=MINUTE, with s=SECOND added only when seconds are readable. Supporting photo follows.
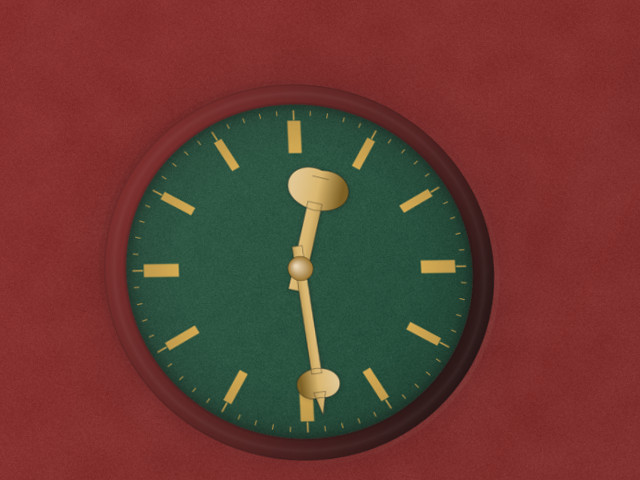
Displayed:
h=12 m=29
